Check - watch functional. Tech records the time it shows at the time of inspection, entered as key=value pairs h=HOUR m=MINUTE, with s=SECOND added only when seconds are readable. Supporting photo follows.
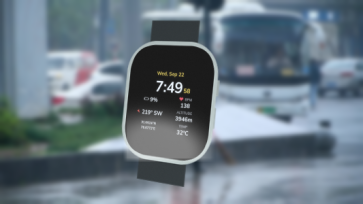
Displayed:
h=7 m=49
